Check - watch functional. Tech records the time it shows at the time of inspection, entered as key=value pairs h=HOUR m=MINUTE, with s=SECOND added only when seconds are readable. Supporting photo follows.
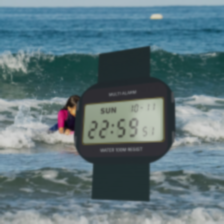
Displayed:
h=22 m=59
